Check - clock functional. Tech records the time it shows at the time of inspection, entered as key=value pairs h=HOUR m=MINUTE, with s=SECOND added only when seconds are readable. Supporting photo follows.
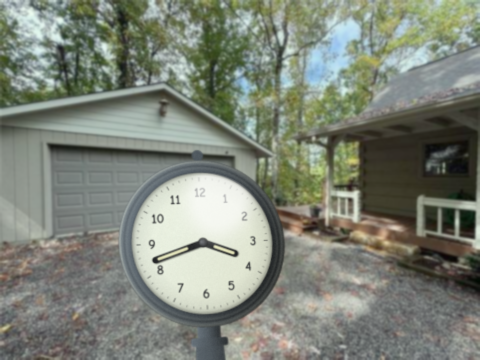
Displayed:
h=3 m=42
